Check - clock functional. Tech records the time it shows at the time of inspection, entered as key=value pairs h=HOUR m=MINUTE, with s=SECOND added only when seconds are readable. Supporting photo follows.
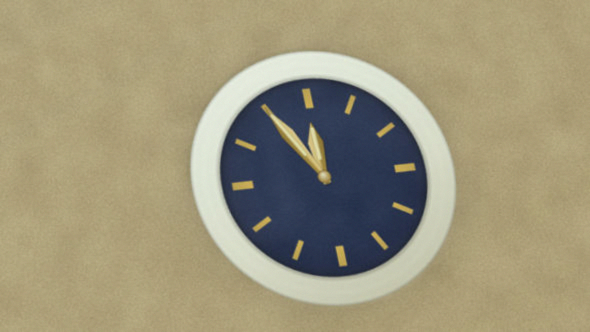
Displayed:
h=11 m=55
